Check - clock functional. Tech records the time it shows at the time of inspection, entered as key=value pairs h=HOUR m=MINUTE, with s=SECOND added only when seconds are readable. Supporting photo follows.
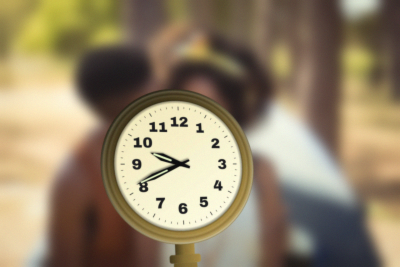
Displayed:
h=9 m=41
